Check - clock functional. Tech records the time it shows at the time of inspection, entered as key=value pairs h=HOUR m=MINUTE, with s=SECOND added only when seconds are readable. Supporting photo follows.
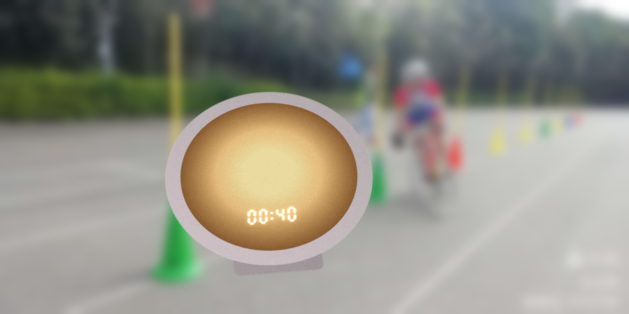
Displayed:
h=0 m=40
